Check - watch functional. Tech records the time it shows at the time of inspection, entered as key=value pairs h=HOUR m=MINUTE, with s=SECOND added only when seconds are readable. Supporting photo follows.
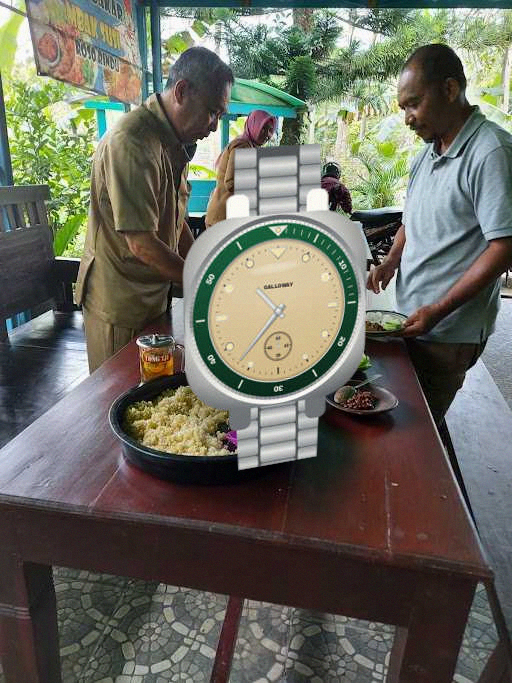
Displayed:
h=10 m=37
